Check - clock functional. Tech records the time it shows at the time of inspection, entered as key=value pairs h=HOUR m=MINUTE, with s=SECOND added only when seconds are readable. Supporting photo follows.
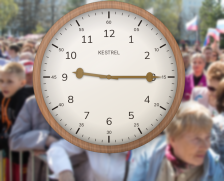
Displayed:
h=9 m=15
